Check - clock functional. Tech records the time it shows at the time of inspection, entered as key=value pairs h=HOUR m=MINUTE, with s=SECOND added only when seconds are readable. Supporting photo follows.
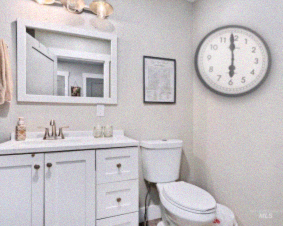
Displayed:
h=5 m=59
